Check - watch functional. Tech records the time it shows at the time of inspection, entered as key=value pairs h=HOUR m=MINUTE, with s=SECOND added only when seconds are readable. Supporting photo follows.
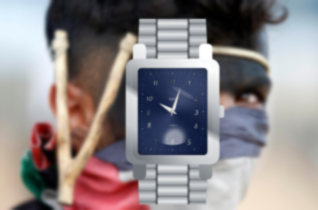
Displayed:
h=10 m=3
